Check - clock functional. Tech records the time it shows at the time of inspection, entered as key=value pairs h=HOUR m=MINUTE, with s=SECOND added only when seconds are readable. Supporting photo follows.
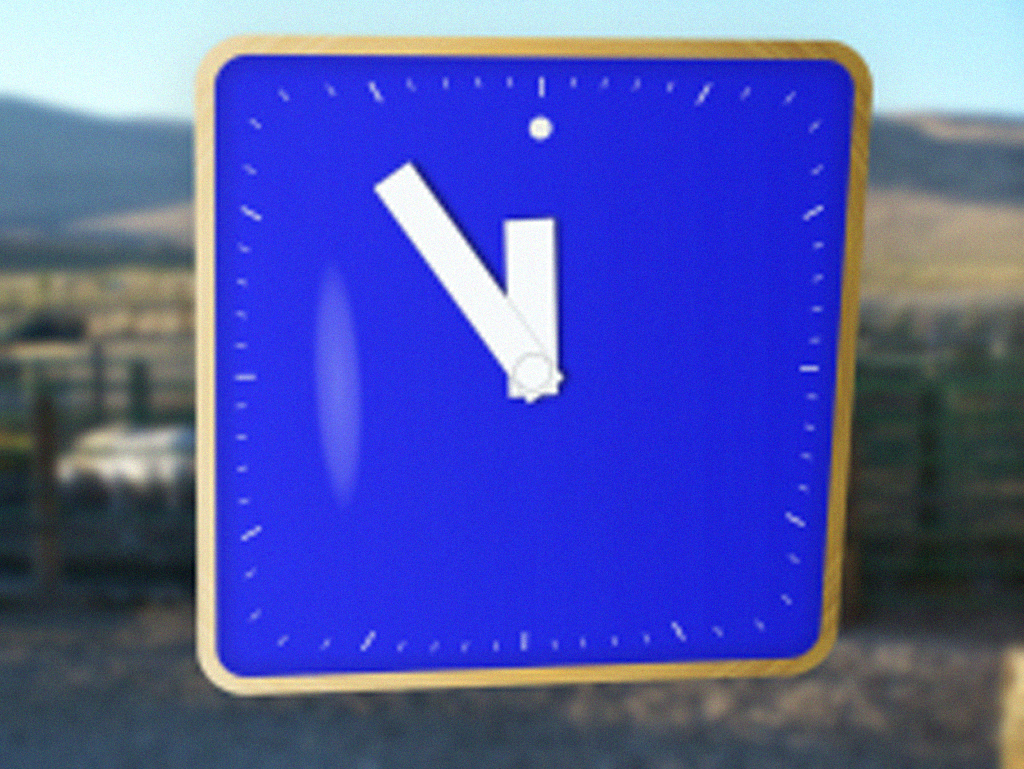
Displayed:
h=11 m=54
